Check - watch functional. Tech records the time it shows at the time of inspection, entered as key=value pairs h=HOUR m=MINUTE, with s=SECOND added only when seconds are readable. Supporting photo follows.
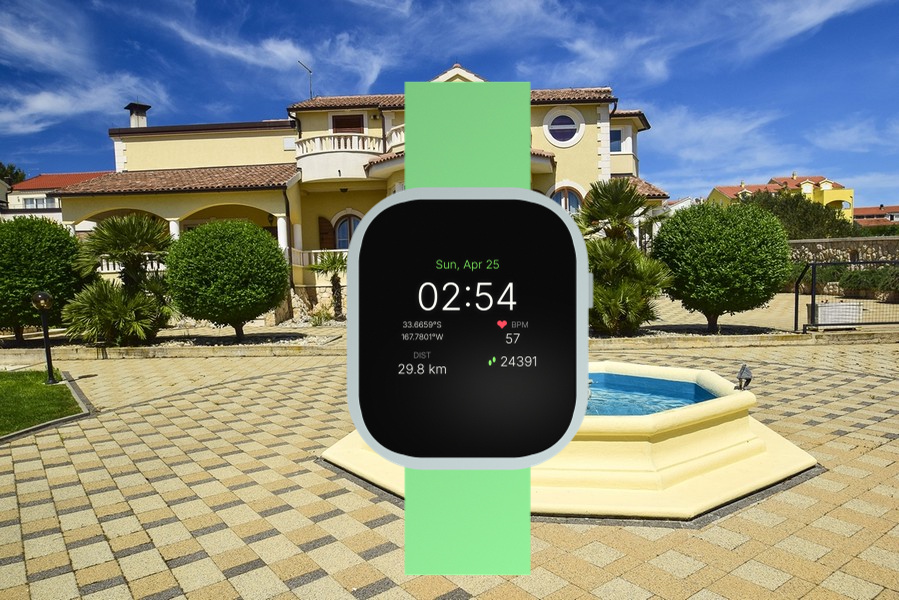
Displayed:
h=2 m=54
